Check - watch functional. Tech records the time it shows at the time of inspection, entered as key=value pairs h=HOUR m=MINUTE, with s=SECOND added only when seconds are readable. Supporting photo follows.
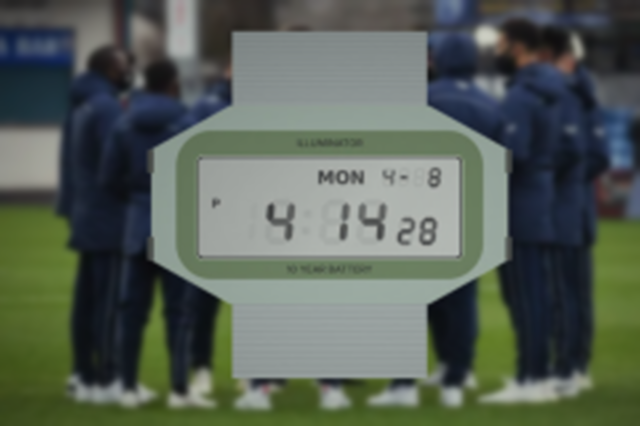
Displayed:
h=4 m=14 s=28
